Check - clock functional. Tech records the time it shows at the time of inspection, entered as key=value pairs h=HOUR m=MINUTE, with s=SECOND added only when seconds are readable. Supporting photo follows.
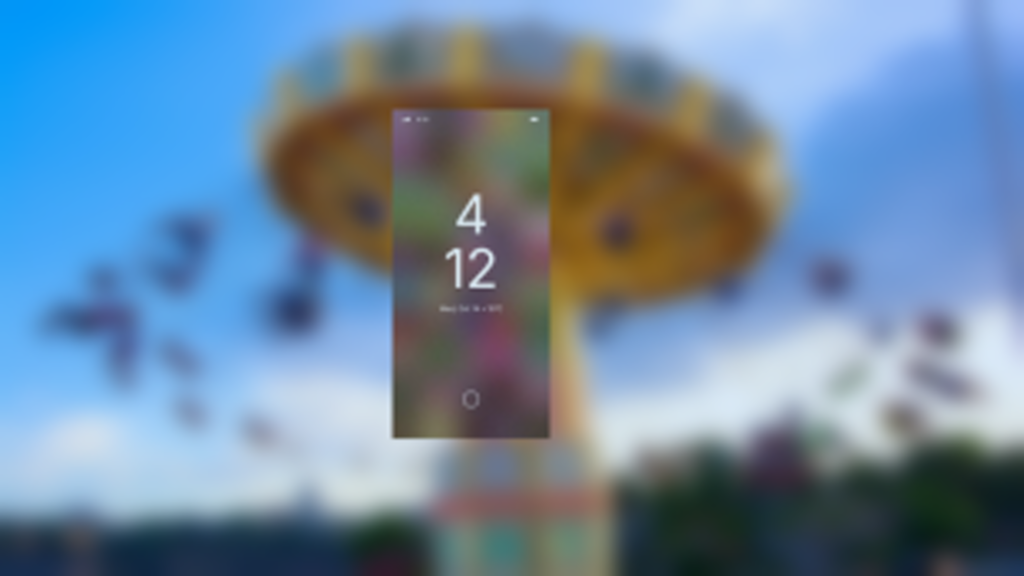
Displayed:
h=4 m=12
